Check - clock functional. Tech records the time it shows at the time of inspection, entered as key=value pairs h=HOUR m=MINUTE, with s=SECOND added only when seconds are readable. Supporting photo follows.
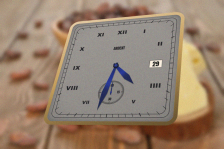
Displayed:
h=4 m=32
